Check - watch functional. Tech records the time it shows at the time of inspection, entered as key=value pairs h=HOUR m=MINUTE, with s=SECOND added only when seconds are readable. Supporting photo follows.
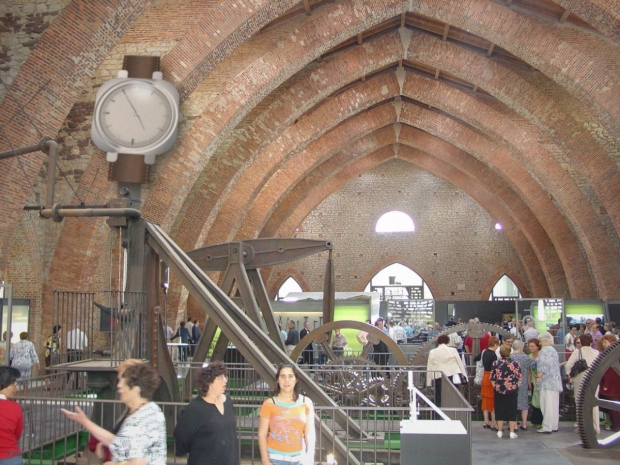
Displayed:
h=4 m=55
